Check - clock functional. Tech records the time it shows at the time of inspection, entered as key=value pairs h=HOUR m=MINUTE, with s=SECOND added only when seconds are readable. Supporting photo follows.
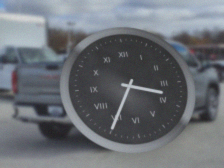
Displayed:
h=3 m=35
